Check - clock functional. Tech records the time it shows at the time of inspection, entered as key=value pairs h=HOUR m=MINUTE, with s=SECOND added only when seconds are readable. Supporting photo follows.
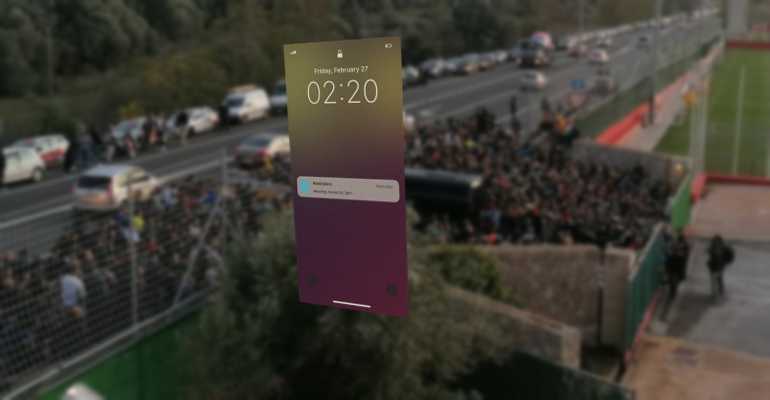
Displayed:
h=2 m=20
